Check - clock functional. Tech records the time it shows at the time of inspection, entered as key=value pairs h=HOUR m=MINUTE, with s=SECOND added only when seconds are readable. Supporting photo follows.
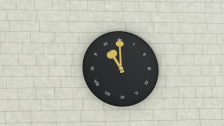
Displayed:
h=11 m=0
